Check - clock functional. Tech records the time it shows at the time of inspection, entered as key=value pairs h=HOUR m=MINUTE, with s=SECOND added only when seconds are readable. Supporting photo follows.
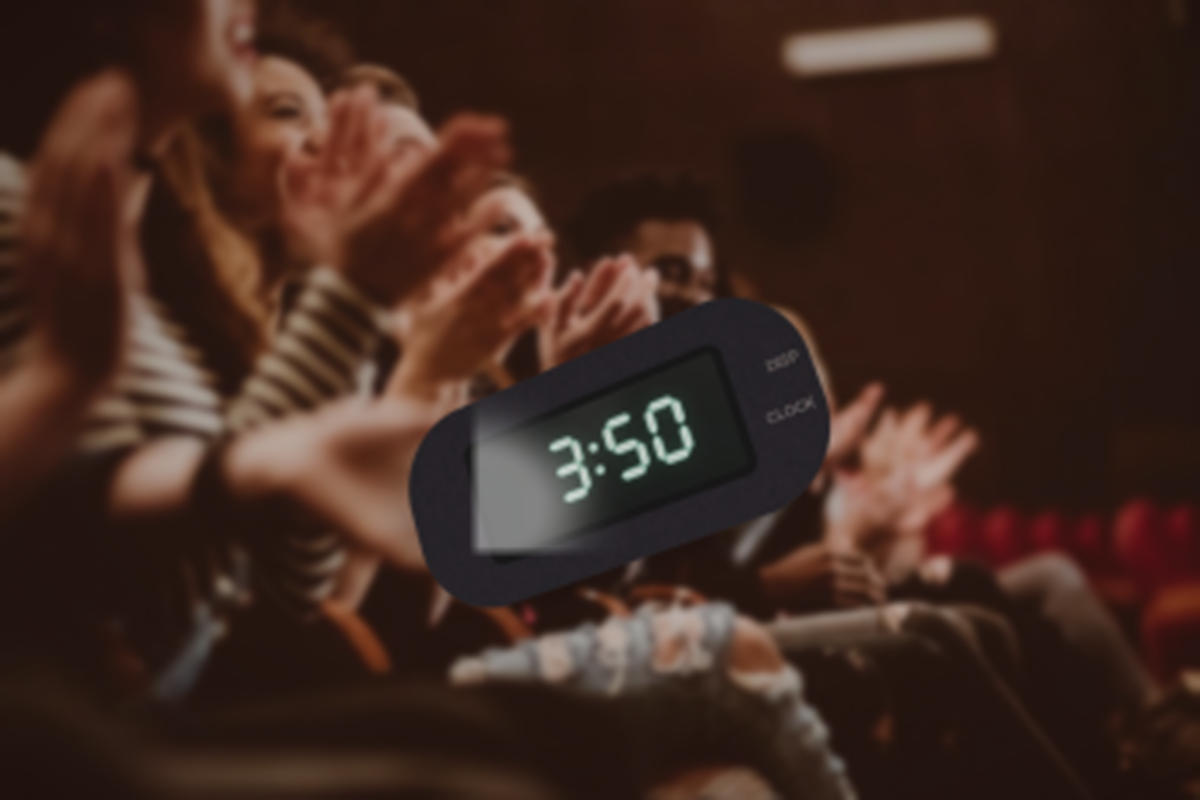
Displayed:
h=3 m=50
